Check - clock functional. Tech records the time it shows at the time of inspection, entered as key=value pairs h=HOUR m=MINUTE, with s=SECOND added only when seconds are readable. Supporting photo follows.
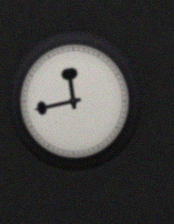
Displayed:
h=11 m=43
